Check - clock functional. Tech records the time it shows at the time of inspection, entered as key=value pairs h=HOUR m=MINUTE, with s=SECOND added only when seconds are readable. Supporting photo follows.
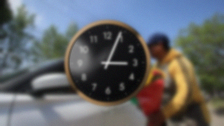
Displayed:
h=3 m=4
